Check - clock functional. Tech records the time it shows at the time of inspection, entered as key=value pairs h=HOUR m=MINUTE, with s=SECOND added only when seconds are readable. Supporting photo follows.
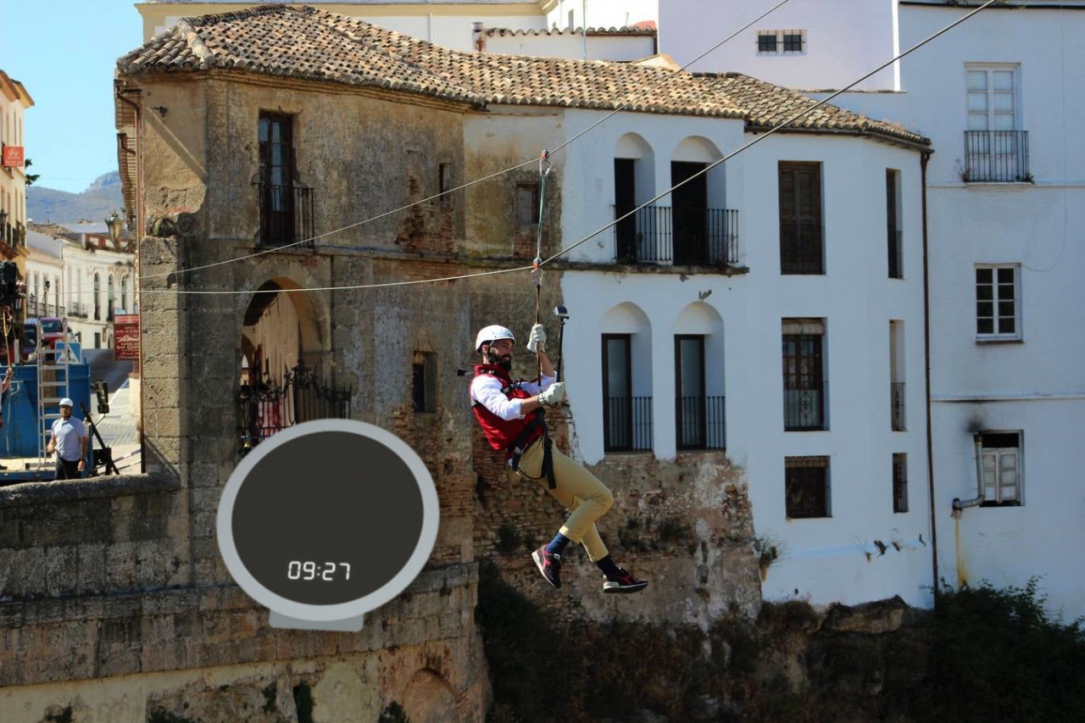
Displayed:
h=9 m=27
